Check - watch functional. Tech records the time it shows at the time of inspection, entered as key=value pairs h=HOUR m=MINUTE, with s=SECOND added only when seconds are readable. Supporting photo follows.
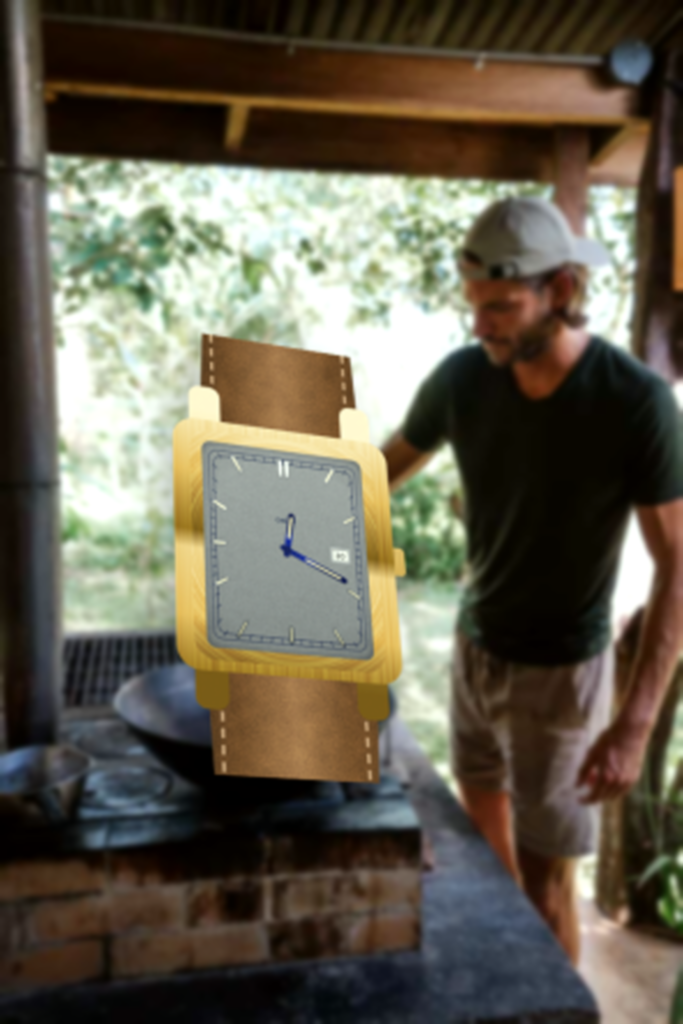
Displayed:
h=12 m=19
